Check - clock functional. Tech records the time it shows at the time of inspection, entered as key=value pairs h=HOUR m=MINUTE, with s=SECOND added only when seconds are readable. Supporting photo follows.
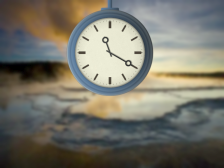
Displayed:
h=11 m=20
